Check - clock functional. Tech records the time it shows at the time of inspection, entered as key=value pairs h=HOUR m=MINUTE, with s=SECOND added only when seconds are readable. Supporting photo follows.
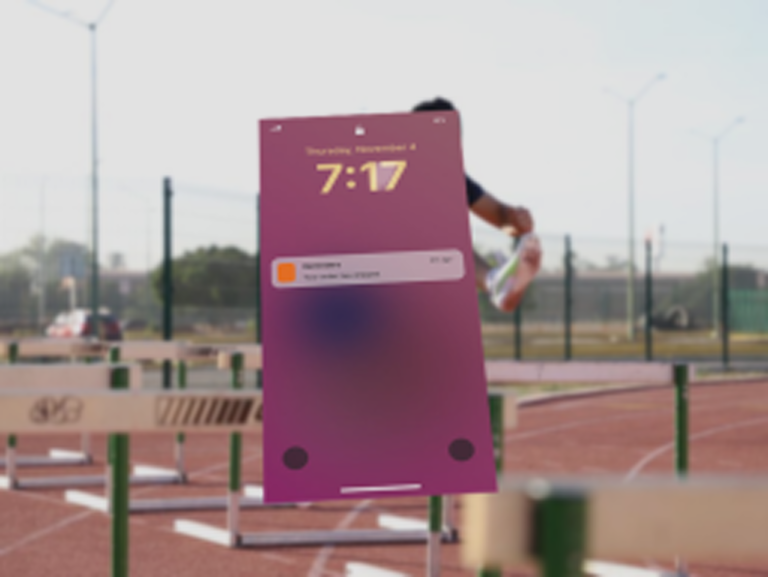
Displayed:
h=7 m=17
